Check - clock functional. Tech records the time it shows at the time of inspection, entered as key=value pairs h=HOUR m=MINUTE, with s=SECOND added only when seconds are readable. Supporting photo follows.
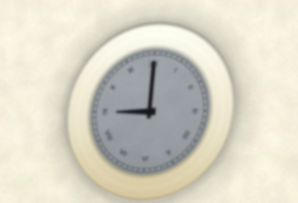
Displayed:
h=9 m=0
